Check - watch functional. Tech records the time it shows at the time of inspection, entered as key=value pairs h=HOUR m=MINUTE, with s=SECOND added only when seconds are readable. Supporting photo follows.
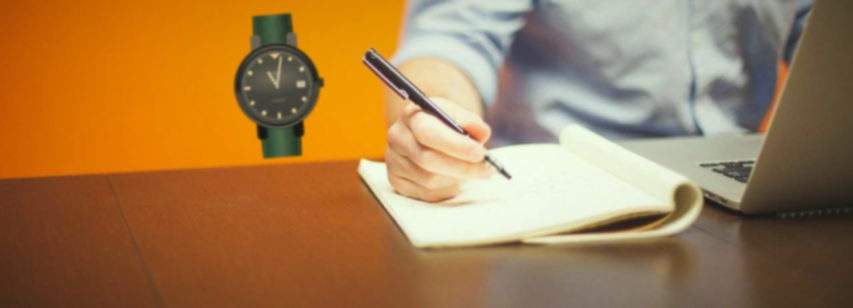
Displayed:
h=11 m=2
